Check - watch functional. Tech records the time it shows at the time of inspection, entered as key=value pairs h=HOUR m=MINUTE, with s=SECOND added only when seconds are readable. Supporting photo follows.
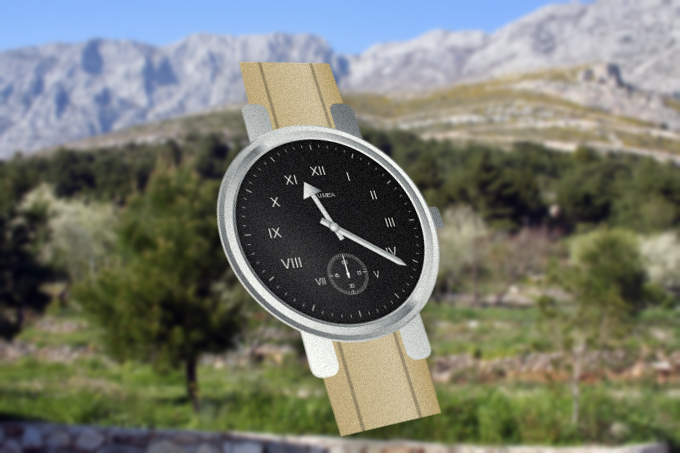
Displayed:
h=11 m=21
